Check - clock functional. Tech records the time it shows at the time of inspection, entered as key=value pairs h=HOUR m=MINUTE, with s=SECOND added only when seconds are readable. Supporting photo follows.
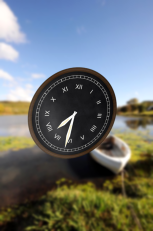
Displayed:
h=7 m=31
